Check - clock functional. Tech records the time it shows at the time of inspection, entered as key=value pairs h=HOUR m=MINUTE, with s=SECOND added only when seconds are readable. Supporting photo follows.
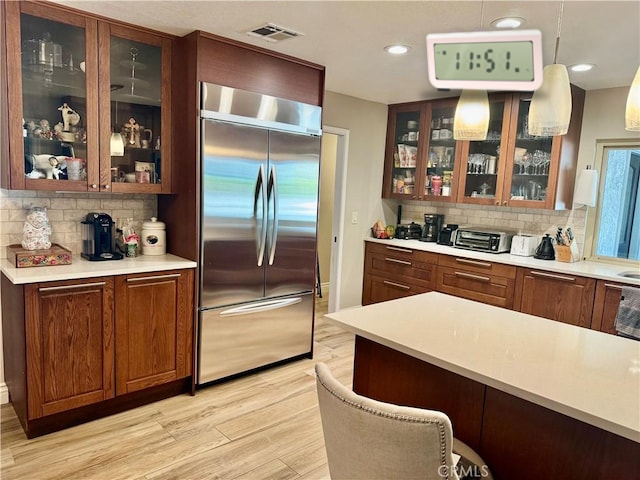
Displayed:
h=11 m=51
